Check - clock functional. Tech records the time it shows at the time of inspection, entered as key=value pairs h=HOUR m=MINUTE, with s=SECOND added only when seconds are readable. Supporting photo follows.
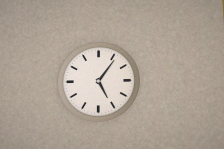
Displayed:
h=5 m=6
